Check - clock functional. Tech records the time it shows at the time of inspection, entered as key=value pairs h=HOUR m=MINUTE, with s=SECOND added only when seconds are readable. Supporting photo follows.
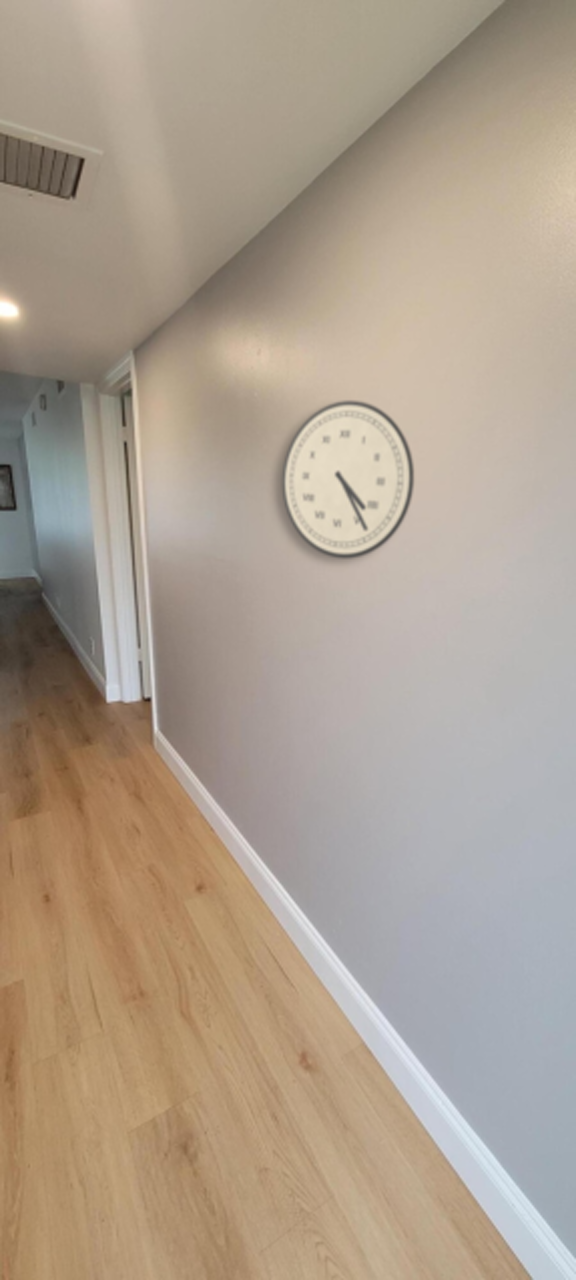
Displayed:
h=4 m=24
